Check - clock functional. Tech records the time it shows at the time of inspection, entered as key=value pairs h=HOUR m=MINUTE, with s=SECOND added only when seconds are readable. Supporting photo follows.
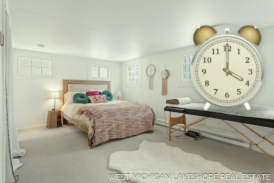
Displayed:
h=4 m=0
